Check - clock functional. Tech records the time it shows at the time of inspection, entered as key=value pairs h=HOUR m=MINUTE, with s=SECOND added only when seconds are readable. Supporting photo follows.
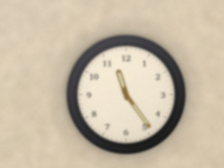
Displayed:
h=11 m=24
